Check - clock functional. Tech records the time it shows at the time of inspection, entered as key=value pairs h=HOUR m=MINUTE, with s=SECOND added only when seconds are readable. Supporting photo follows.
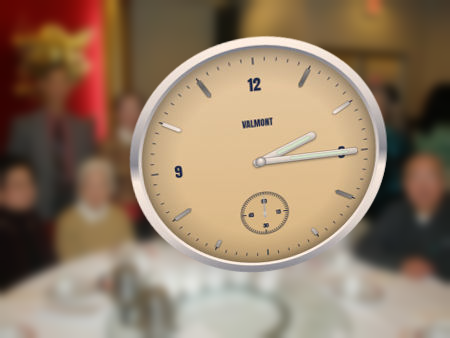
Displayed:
h=2 m=15
